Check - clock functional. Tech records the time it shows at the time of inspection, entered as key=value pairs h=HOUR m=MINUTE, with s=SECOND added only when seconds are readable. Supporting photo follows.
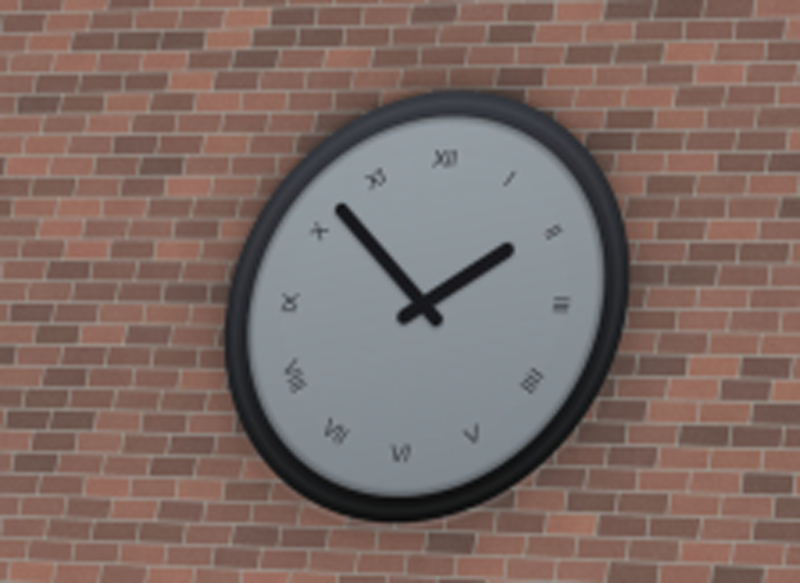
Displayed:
h=1 m=52
